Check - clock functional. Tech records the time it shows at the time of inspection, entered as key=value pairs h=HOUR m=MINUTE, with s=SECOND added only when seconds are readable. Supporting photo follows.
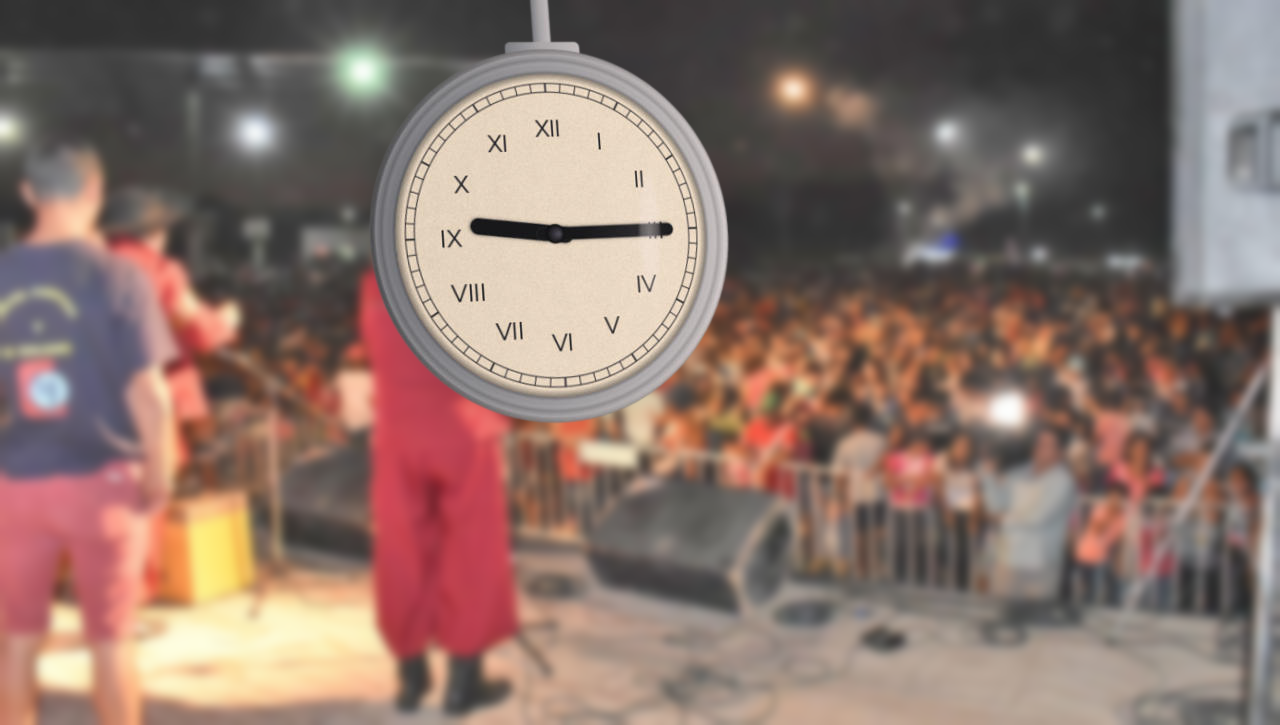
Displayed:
h=9 m=15
